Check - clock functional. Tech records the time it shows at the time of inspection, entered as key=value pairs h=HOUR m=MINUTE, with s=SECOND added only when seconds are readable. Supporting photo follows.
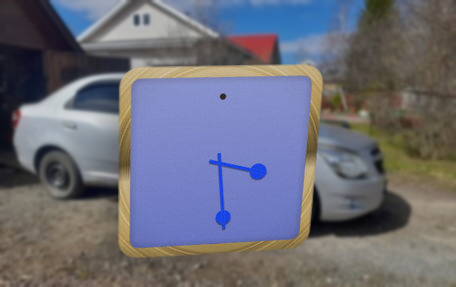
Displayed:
h=3 m=29
